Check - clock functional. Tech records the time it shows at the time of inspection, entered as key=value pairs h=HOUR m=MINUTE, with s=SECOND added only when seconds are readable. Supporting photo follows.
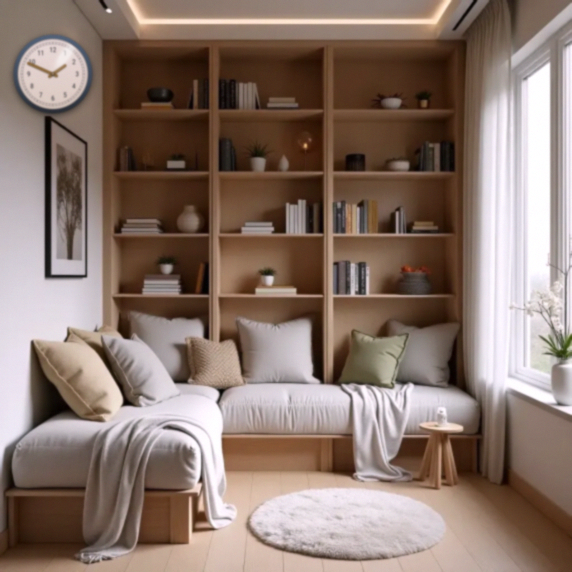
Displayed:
h=1 m=49
